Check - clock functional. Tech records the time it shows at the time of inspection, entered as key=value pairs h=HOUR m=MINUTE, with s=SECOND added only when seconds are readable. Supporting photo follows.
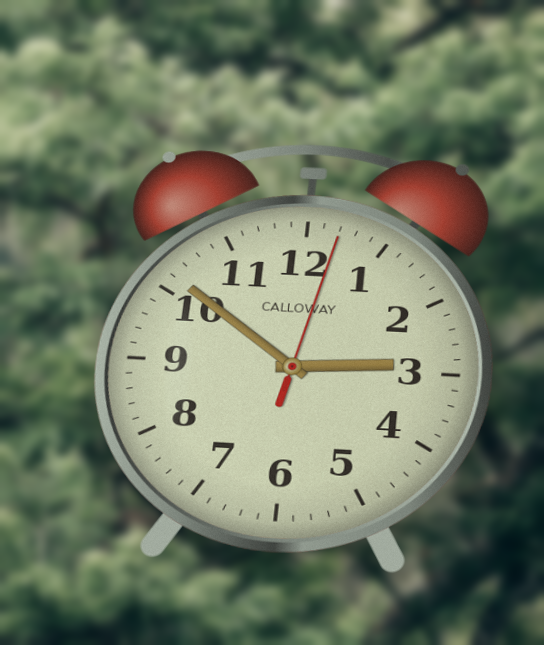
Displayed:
h=2 m=51 s=2
